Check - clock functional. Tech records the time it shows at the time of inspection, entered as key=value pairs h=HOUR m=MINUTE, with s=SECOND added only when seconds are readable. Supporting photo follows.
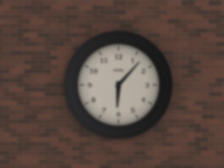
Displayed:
h=6 m=7
